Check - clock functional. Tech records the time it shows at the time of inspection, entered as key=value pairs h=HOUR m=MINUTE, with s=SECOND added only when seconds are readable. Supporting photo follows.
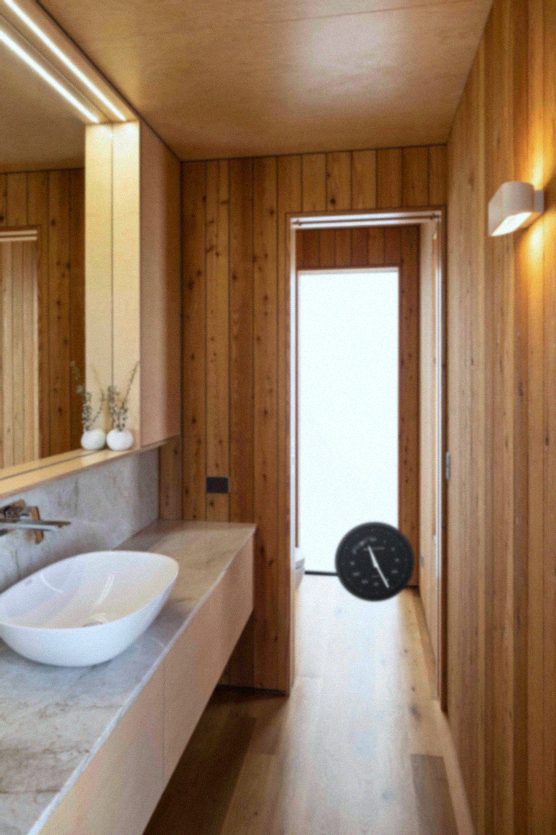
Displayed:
h=11 m=26
